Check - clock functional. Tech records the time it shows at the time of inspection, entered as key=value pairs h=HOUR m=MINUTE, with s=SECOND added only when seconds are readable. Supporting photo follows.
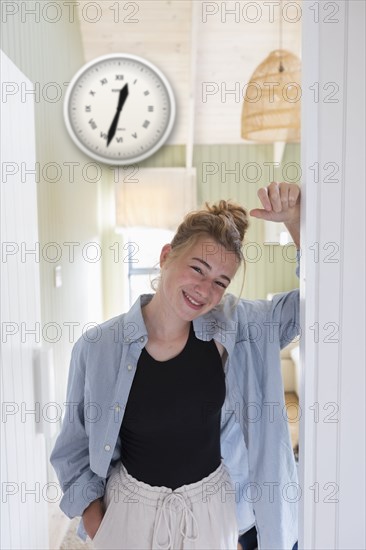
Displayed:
h=12 m=33
